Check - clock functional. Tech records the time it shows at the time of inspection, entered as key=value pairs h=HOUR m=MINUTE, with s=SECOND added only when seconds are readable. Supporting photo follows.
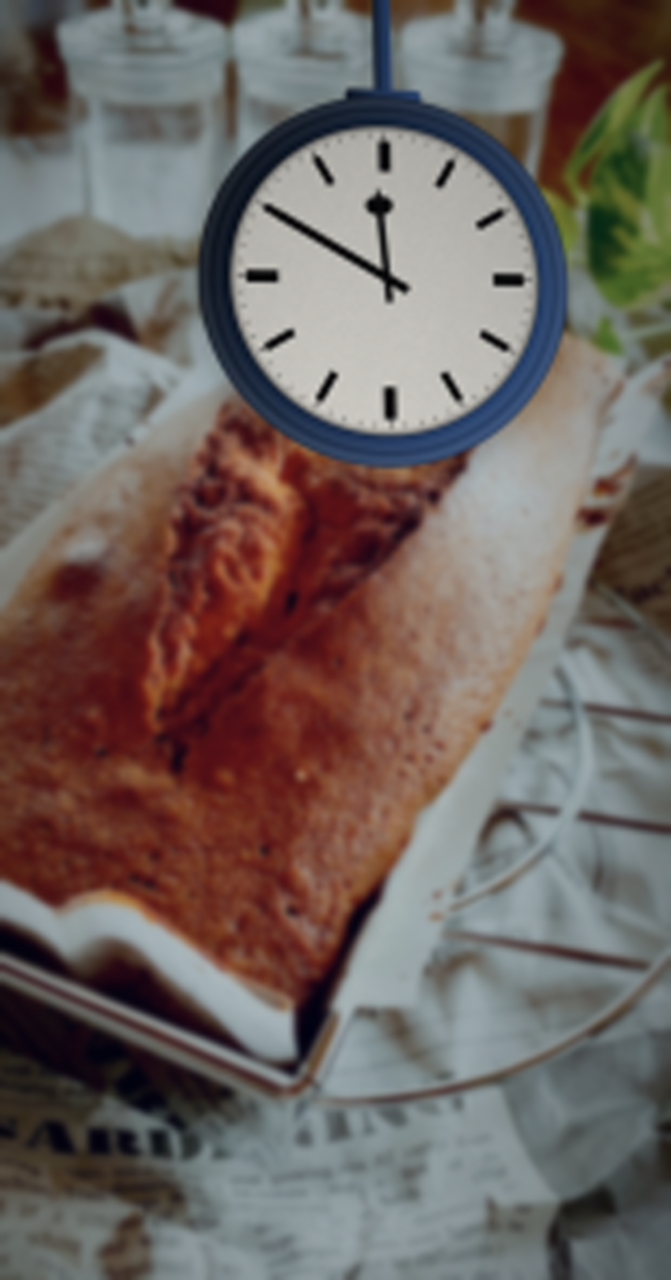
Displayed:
h=11 m=50
